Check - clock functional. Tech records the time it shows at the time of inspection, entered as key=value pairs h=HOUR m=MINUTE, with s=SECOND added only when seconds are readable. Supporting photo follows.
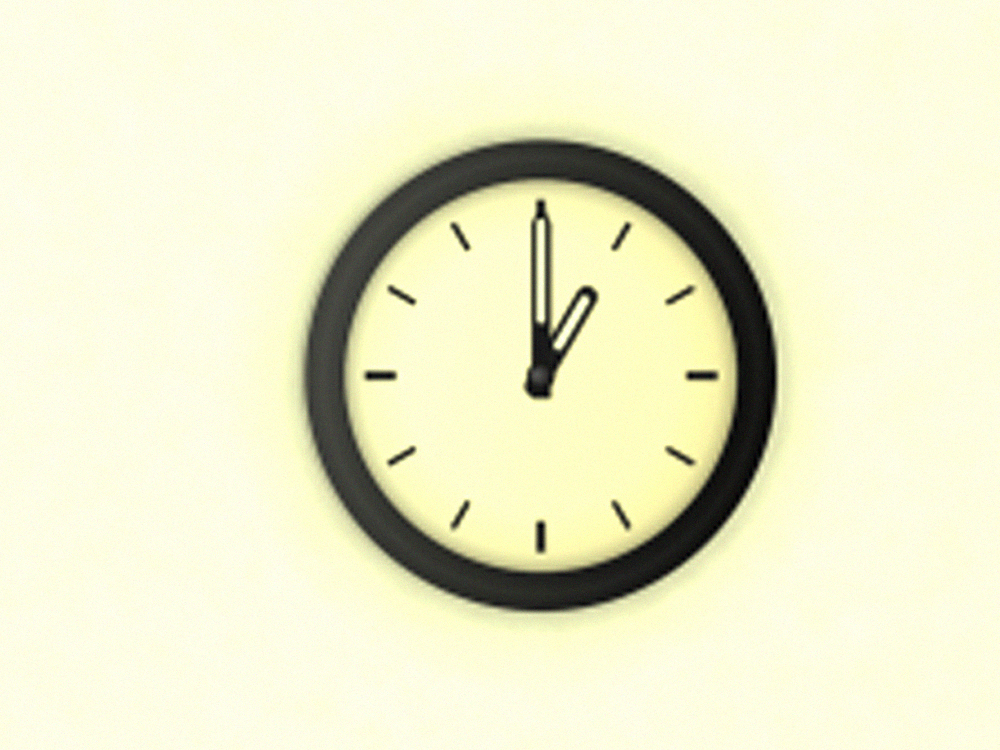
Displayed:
h=1 m=0
